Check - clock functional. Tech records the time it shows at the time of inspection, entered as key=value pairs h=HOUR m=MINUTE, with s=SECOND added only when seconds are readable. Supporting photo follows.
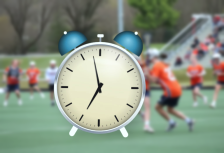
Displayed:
h=6 m=58
